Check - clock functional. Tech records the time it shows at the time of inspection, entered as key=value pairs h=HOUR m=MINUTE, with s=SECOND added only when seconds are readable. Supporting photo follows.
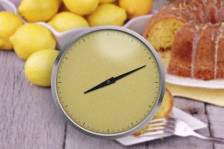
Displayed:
h=8 m=11
